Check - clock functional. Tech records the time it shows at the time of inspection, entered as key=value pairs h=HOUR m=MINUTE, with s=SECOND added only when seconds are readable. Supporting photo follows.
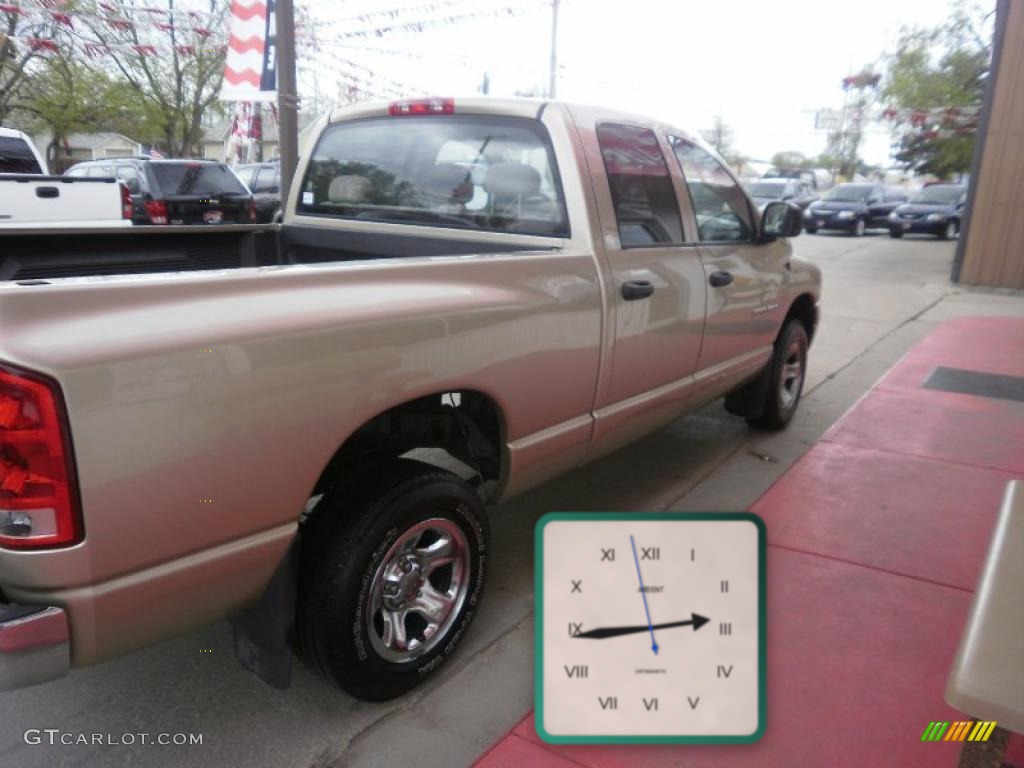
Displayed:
h=2 m=43 s=58
